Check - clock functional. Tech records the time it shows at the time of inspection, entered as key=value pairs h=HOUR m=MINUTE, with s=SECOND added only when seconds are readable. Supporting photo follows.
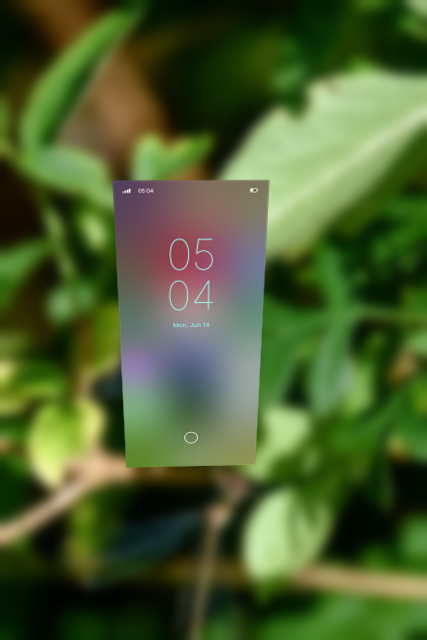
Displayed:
h=5 m=4
